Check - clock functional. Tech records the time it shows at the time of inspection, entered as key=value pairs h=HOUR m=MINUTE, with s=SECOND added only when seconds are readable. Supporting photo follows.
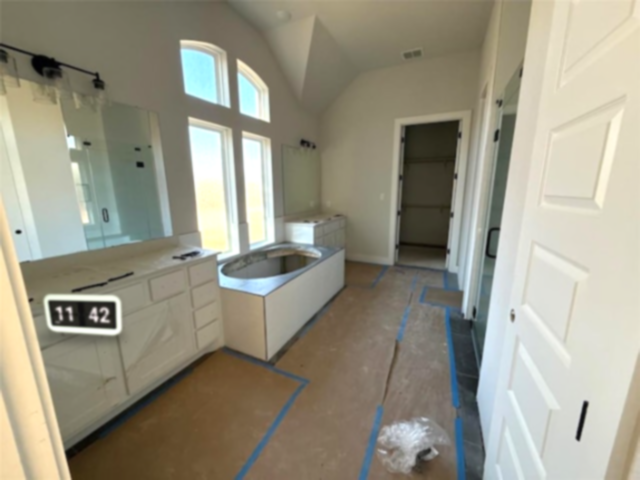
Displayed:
h=11 m=42
